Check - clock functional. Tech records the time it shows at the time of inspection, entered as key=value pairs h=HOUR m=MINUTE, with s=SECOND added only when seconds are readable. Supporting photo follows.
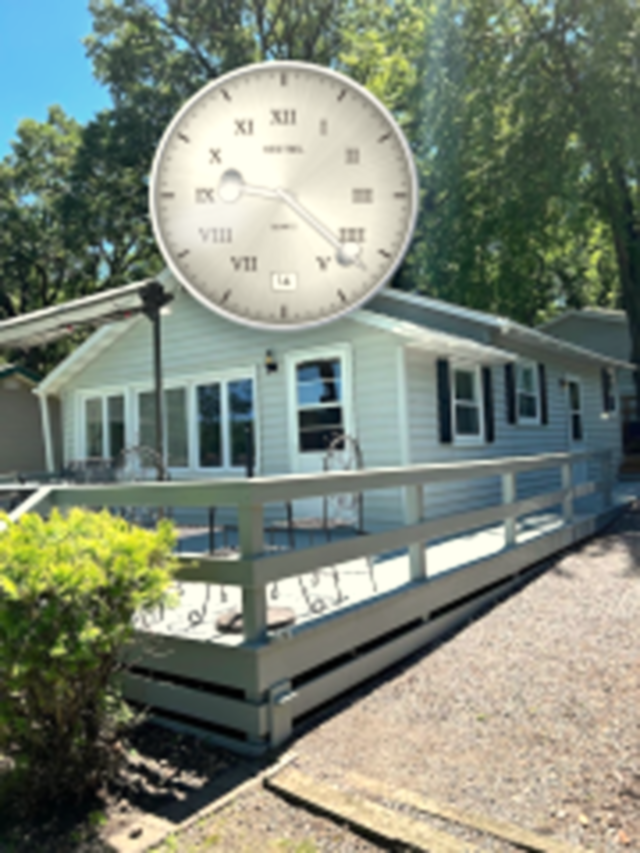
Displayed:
h=9 m=22
